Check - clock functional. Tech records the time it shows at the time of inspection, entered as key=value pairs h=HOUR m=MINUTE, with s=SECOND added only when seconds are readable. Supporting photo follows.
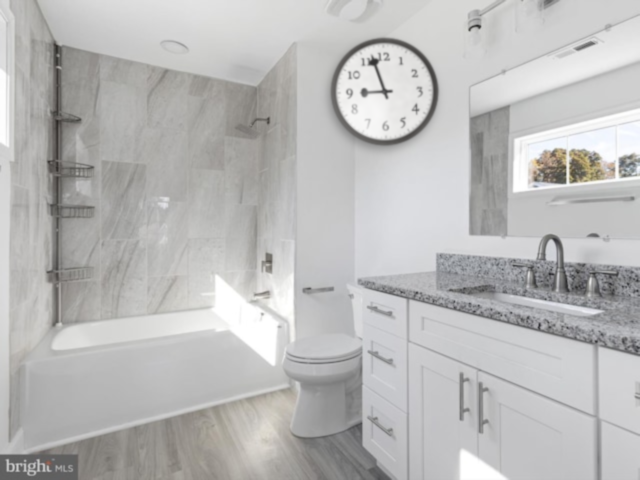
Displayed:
h=8 m=57
